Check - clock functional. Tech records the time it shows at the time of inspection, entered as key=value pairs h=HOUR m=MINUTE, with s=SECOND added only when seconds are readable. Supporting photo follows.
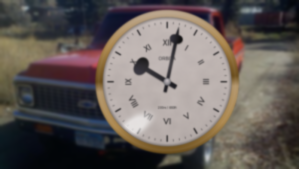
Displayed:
h=10 m=2
